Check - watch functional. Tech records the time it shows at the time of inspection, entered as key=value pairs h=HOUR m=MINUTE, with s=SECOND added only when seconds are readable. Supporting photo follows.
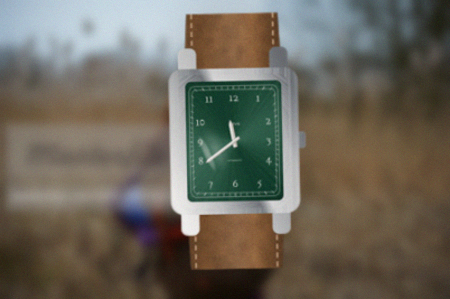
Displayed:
h=11 m=39
